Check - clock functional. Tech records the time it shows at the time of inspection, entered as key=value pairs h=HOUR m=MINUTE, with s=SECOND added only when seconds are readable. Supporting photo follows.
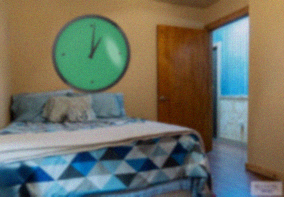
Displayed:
h=1 m=1
